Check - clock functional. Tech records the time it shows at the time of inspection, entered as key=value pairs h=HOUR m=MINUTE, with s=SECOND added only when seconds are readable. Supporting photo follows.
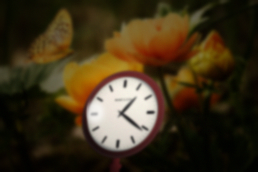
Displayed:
h=1 m=21
